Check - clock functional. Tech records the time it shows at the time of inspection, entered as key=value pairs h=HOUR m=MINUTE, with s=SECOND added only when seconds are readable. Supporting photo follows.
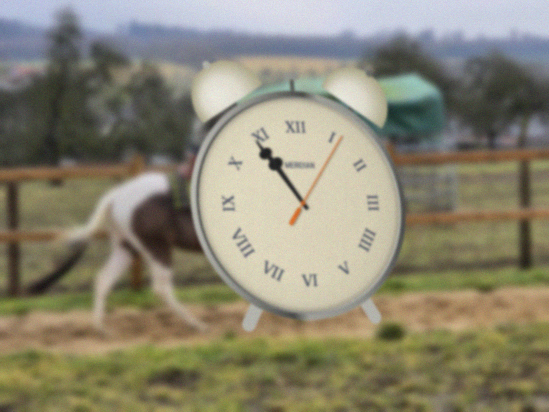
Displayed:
h=10 m=54 s=6
